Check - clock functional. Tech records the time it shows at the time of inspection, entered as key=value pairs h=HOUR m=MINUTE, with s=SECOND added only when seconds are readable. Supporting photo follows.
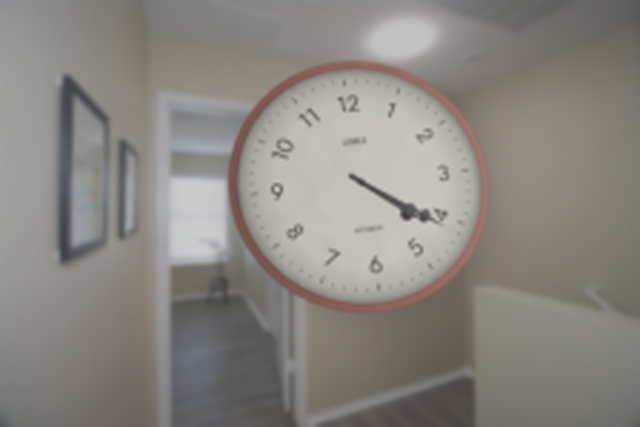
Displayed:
h=4 m=21
